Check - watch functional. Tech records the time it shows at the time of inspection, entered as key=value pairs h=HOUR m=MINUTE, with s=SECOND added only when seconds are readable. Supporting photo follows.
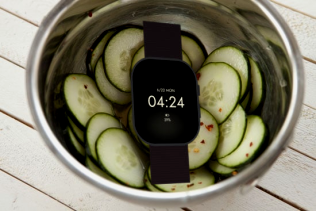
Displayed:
h=4 m=24
